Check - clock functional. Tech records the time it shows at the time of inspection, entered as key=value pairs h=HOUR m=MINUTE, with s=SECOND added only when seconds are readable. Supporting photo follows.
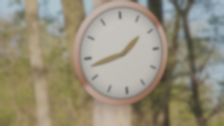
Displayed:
h=1 m=43
